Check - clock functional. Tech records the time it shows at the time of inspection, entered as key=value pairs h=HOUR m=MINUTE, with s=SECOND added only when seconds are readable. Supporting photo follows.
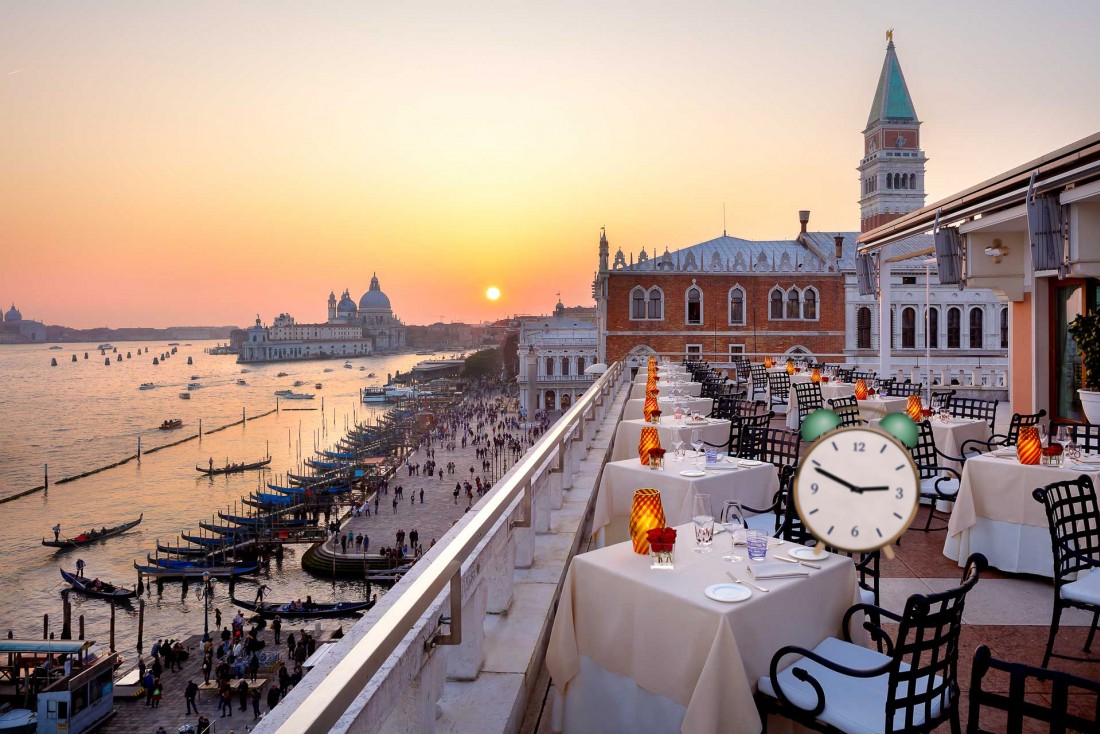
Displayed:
h=2 m=49
